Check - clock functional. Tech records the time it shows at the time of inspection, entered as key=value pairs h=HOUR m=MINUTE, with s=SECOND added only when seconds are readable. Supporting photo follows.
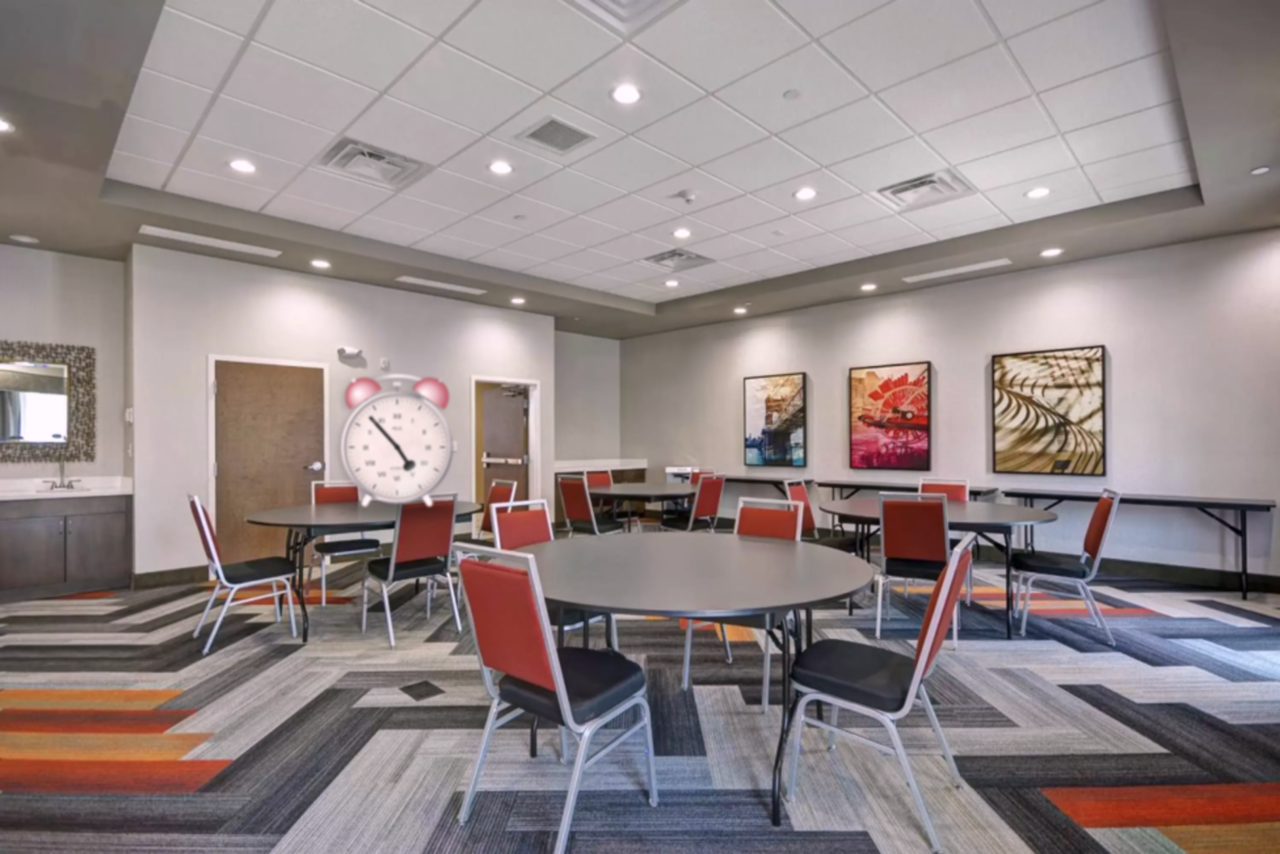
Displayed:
h=4 m=53
